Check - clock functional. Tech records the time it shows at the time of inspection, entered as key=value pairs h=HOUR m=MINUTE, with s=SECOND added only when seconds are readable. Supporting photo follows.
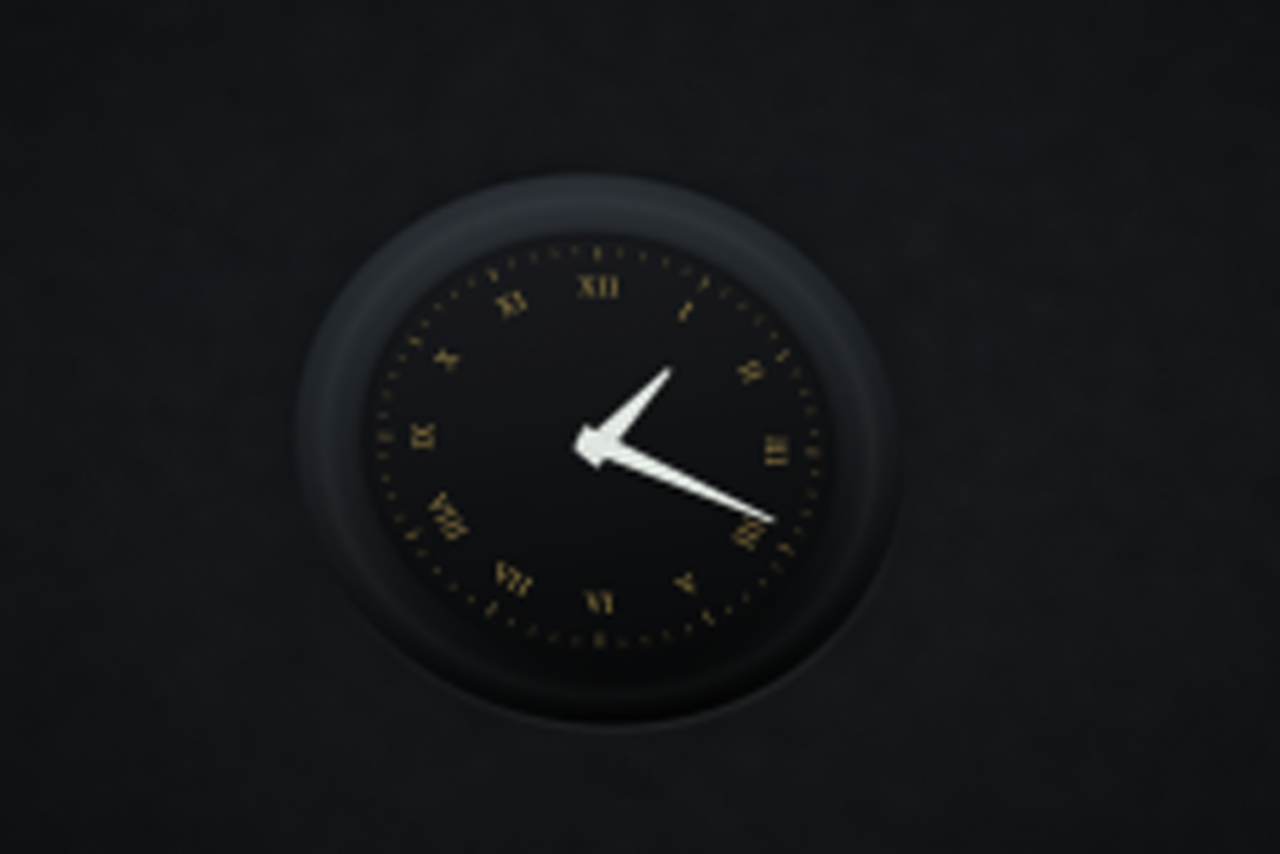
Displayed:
h=1 m=19
